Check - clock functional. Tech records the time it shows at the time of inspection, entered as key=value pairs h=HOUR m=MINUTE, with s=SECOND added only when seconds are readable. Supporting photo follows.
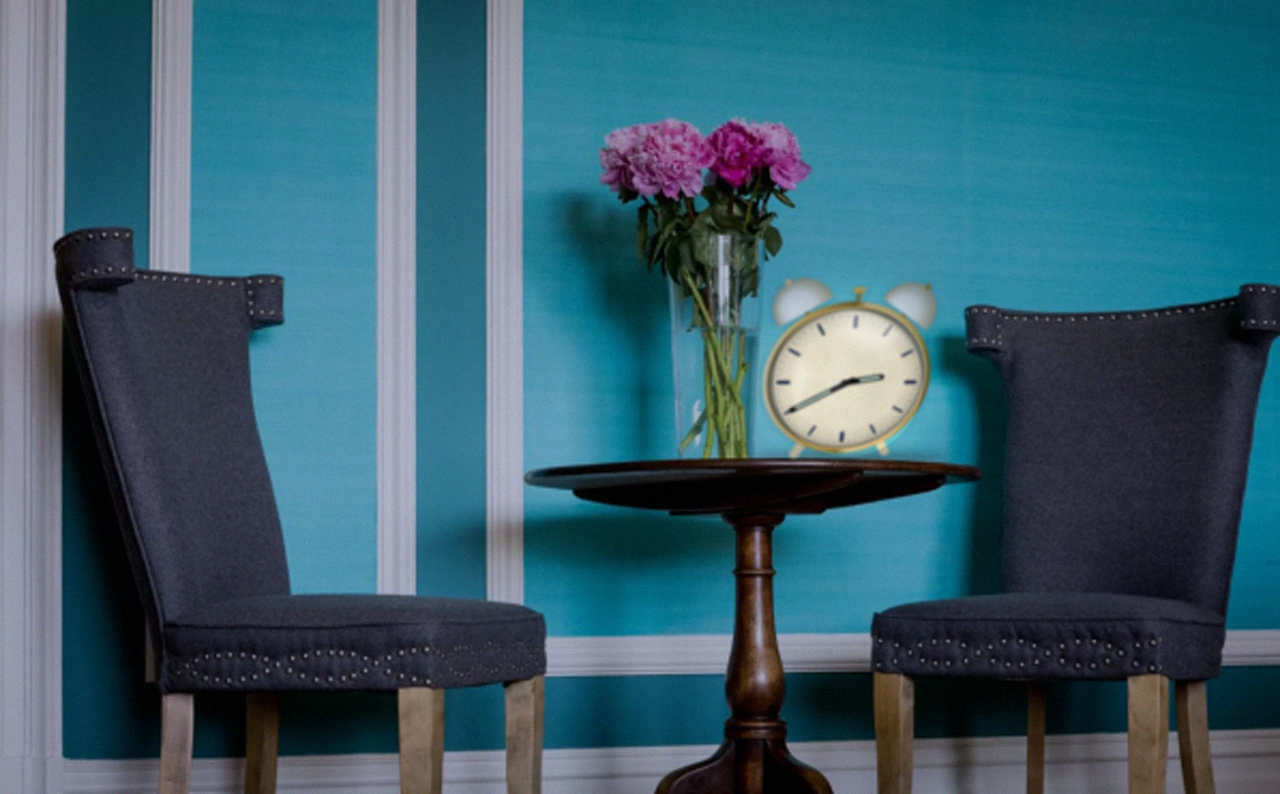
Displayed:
h=2 m=40
